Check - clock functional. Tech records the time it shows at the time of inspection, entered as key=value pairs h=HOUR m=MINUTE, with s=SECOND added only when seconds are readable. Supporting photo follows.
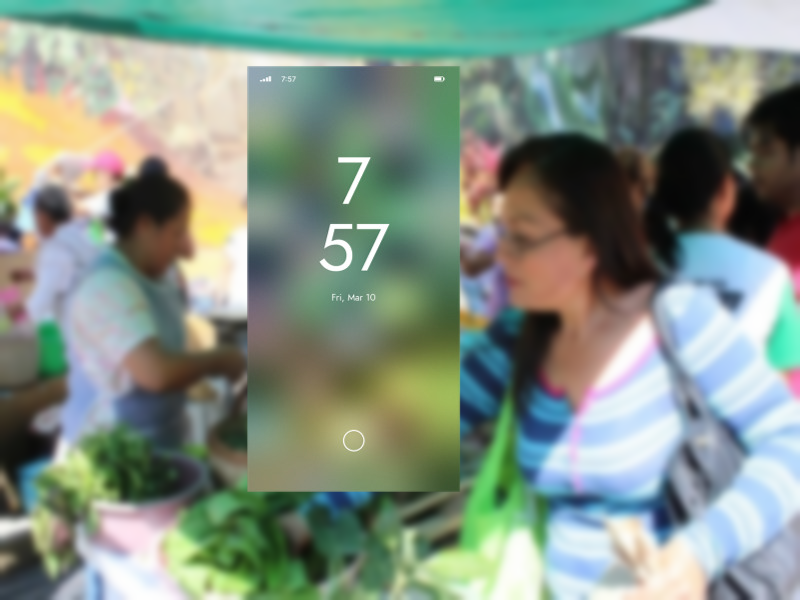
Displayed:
h=7 m=57
